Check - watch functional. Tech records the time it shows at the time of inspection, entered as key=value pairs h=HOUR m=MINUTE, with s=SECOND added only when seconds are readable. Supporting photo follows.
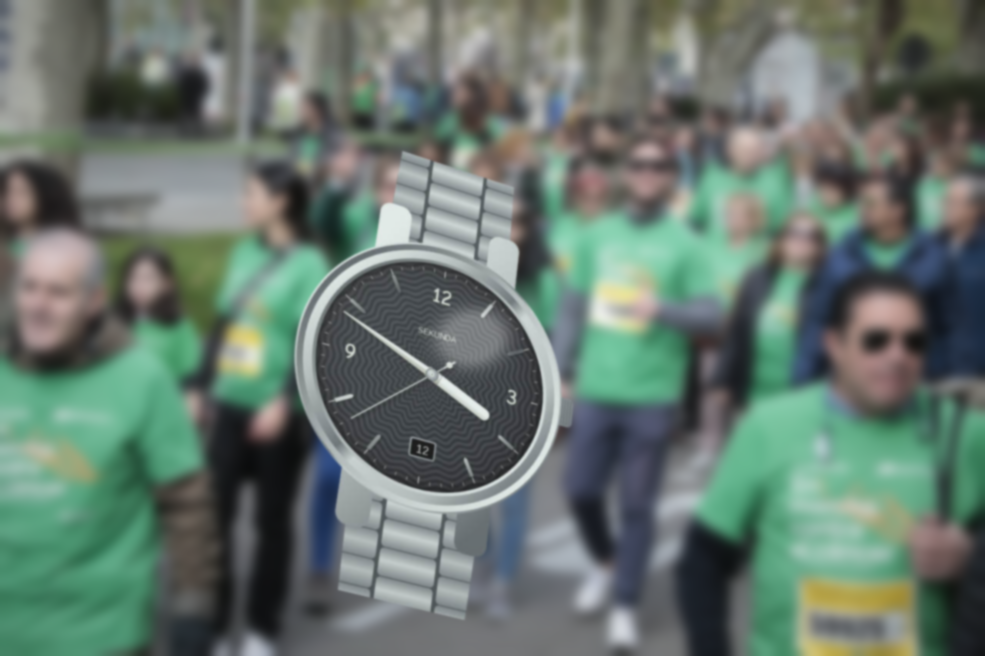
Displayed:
h=3 m=48 s=38
